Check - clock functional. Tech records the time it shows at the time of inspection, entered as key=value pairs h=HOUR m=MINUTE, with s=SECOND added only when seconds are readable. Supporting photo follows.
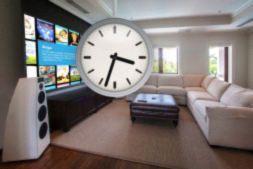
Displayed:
h=3 m=33
